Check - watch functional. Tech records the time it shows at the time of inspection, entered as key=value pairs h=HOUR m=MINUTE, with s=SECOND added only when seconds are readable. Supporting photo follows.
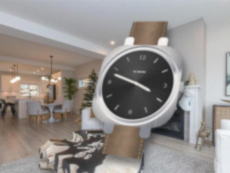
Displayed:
h=3 m=48
